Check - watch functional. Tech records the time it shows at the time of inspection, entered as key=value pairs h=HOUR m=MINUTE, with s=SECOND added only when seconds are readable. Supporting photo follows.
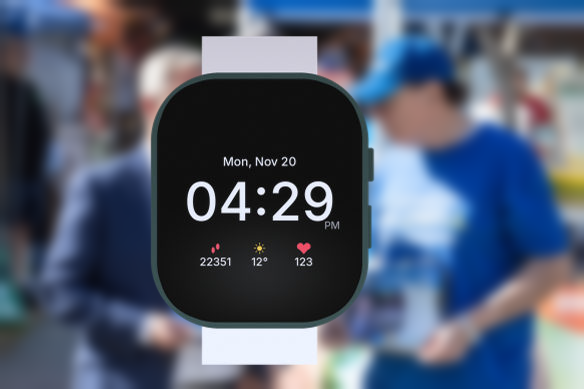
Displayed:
h=4 m=29
